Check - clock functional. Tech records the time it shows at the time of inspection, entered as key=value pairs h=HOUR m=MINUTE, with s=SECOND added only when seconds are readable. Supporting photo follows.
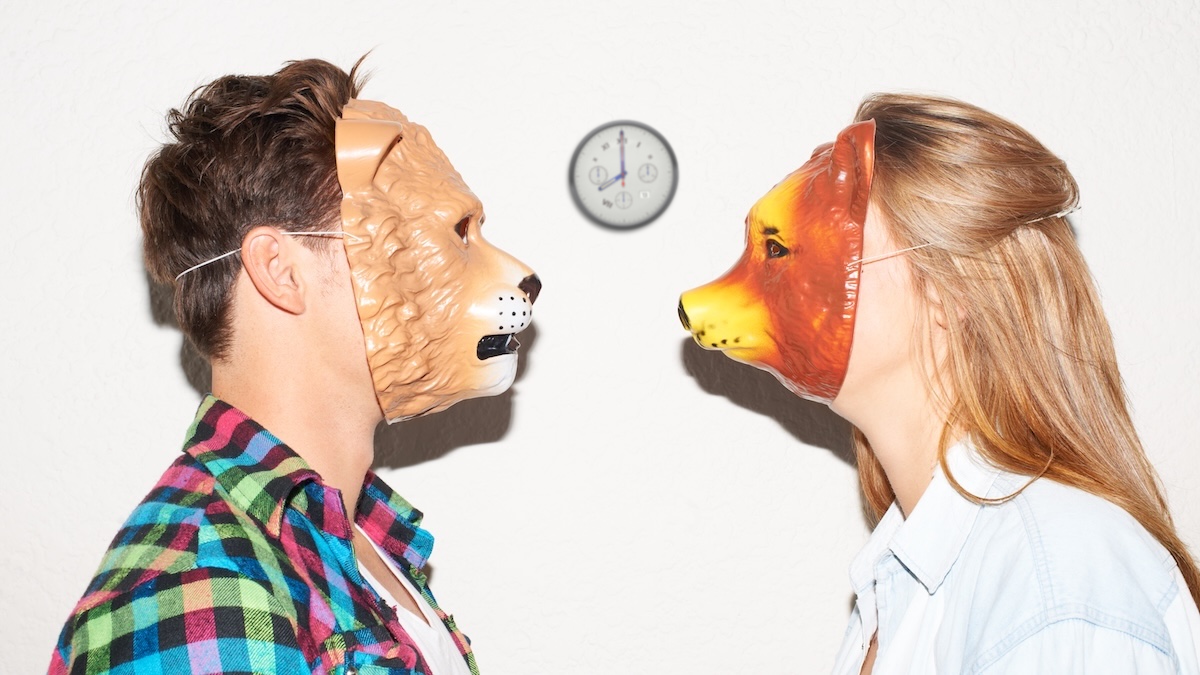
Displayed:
h=8 m=0
